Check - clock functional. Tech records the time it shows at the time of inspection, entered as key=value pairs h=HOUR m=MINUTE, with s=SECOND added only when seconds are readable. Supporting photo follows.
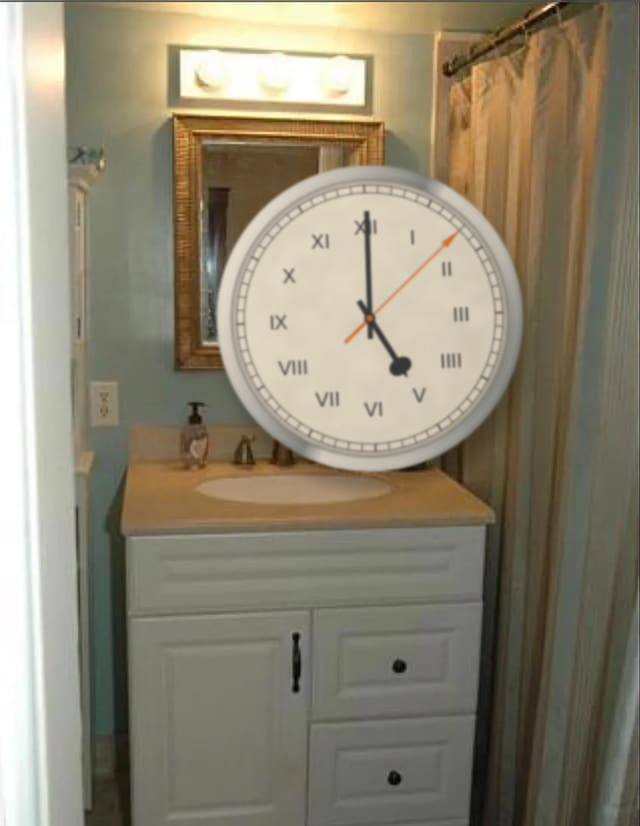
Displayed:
h=5 m=0 s=8
